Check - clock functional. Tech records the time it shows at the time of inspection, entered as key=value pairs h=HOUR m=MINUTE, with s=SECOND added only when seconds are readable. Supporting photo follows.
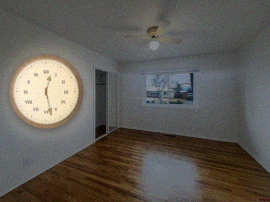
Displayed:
h=12 m=28
